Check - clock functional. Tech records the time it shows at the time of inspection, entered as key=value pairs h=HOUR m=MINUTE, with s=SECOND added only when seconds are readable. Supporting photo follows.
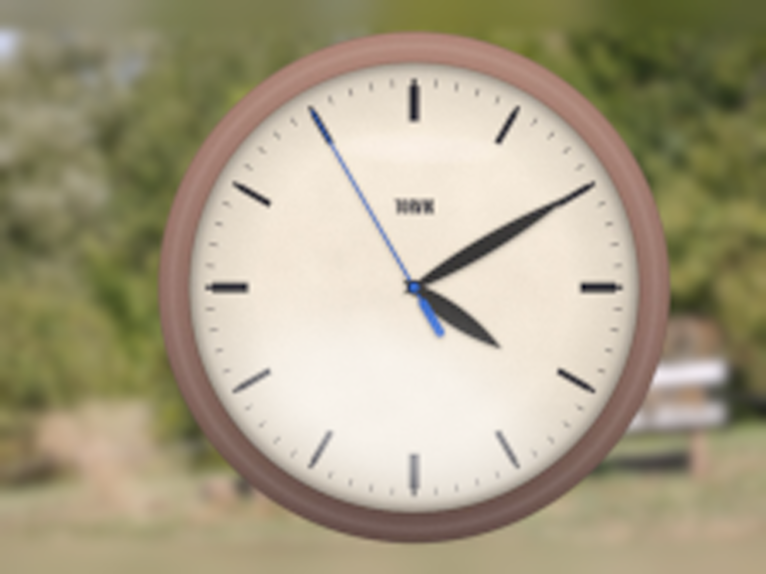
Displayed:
h=4 m=9 s=55
